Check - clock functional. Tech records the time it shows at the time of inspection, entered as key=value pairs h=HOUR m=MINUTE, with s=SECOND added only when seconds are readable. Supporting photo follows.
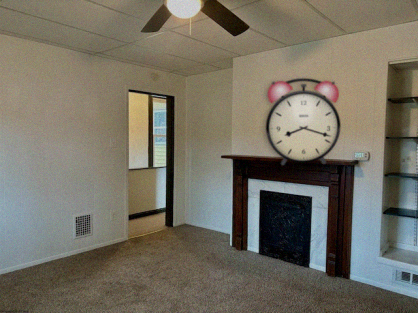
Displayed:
h=8 m=18
